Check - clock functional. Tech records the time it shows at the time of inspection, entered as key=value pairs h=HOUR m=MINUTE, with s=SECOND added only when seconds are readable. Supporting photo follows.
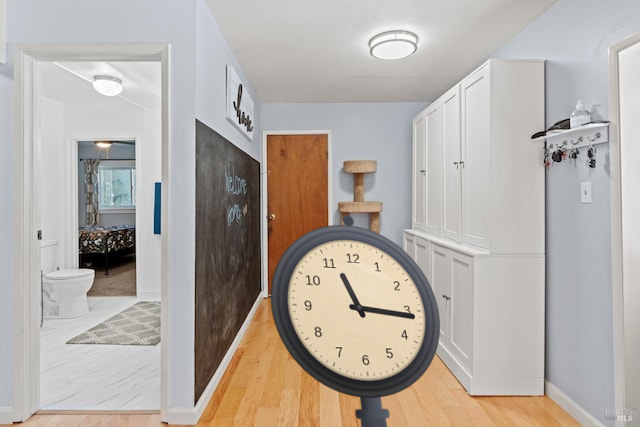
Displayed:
h=11 m=16
